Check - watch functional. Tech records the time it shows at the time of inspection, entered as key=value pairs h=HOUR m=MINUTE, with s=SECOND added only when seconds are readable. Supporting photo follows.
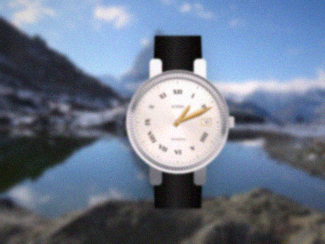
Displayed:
h=1 m=11
